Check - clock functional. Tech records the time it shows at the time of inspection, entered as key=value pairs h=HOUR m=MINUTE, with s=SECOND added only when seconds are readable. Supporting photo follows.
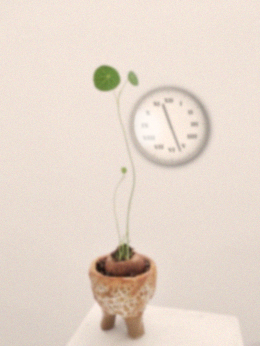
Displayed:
h=11 m=27
